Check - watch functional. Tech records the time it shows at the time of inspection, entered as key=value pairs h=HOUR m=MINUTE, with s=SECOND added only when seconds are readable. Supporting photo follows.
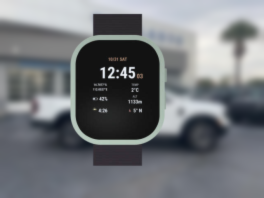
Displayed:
h=12 m=45
